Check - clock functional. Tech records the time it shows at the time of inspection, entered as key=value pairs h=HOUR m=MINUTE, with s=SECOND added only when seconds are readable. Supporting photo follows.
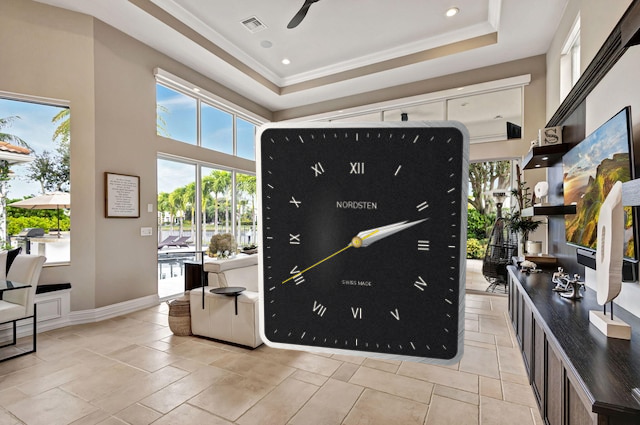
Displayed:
h=2 m=11 s=40
